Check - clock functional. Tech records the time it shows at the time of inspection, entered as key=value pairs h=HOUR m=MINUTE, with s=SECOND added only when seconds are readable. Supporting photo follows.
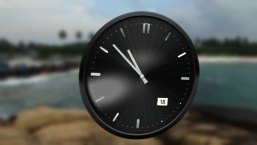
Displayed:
h=10 m=52
